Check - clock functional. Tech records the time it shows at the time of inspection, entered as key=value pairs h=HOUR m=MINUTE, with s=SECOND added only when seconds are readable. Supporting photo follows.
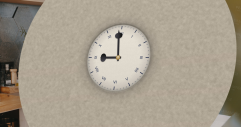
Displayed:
h=8 m=59
